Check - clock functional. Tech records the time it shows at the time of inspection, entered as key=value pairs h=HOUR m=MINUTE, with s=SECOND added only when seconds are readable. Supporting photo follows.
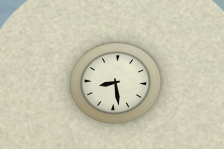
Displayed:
h=8 m=28
